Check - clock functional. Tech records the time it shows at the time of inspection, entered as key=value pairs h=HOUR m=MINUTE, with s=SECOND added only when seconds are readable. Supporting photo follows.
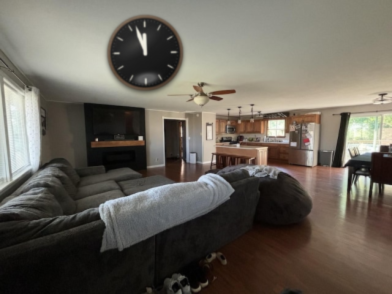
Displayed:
h=11 m=57
